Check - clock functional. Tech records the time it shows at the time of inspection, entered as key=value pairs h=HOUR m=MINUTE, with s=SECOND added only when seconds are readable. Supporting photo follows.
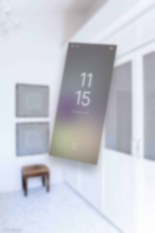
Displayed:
h=11 m=15
